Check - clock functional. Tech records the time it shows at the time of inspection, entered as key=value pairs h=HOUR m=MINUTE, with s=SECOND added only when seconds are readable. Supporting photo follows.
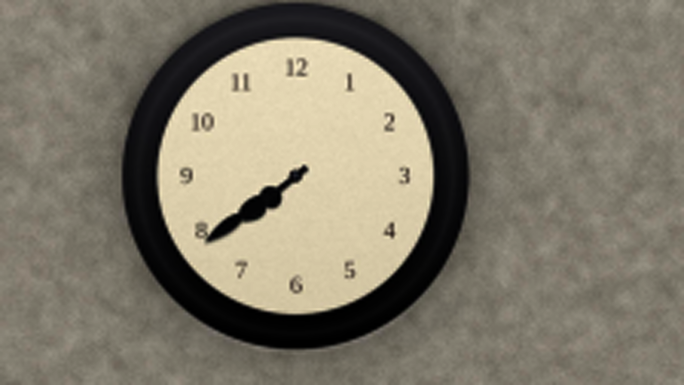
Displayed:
h=7 m=39
